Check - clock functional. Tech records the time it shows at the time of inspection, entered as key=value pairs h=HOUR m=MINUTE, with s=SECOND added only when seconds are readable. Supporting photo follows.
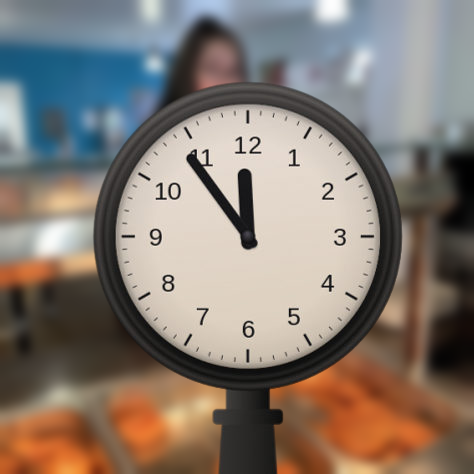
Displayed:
h=11 m=54
